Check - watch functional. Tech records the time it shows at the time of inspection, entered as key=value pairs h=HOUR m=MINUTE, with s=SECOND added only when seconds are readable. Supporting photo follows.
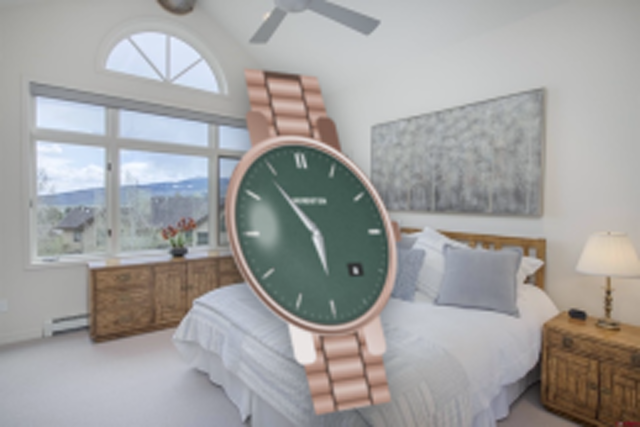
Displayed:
h=5 m=54
